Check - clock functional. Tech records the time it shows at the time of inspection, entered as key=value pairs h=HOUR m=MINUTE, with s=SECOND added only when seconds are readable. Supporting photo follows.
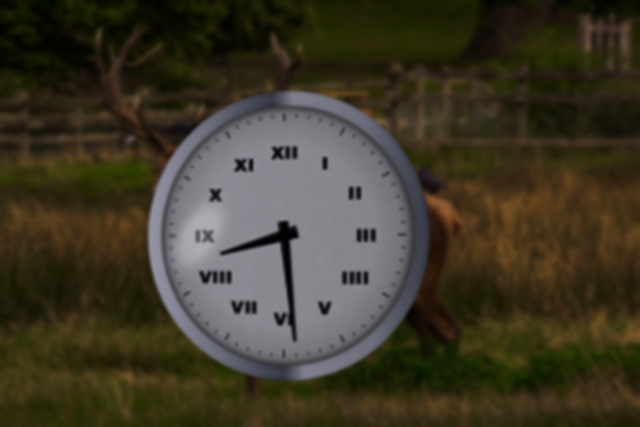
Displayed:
h=8 m=29
